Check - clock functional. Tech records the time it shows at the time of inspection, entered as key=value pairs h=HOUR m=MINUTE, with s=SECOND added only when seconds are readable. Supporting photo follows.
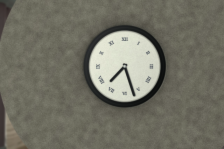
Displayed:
h=7 m=27
